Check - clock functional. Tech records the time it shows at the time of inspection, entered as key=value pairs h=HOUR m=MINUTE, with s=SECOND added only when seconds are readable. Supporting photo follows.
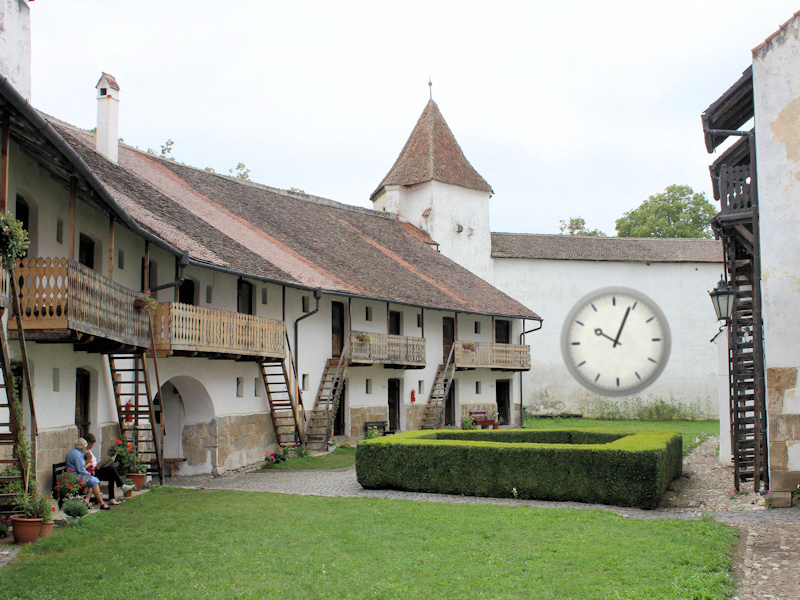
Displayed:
h=10 m=4
